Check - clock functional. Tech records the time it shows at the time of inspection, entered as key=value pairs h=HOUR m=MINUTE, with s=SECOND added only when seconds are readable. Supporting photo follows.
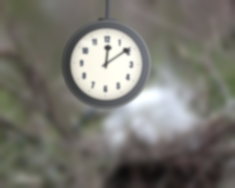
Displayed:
h=12 m=9
